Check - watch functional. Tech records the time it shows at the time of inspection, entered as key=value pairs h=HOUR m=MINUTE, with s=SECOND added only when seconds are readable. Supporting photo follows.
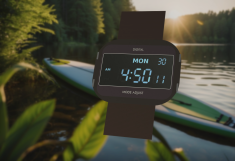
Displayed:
h=4 m=50 s=11
